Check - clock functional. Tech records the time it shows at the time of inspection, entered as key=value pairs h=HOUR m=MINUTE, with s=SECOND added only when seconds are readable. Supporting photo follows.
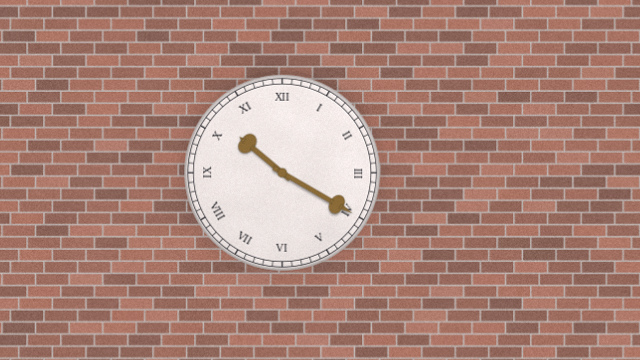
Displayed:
h=10 m=20
